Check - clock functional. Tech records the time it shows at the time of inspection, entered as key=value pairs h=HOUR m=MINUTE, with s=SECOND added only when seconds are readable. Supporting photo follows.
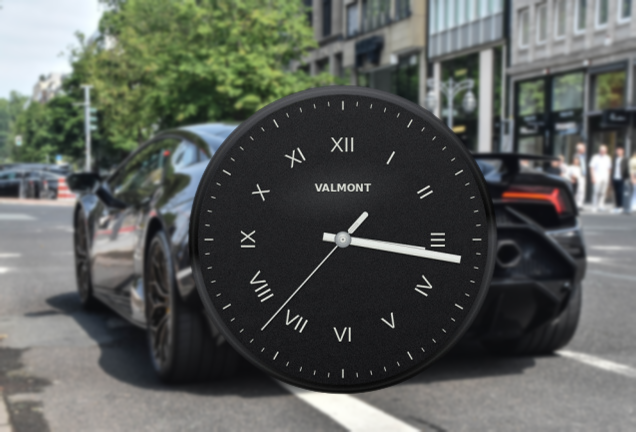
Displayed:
h=3 m=16 s=37
